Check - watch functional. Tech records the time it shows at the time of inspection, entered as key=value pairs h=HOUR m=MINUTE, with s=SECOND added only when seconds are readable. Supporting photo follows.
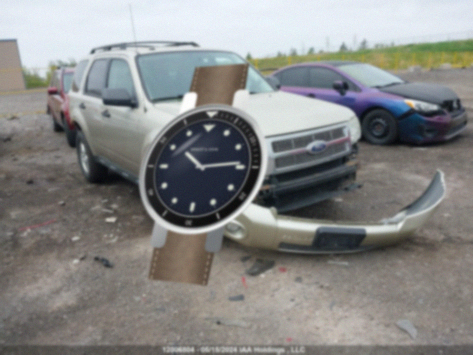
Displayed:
h=10 m=14
